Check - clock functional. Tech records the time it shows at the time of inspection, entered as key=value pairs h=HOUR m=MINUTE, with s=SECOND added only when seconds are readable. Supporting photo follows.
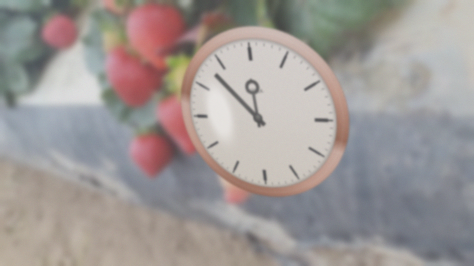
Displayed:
h=11 m=53
